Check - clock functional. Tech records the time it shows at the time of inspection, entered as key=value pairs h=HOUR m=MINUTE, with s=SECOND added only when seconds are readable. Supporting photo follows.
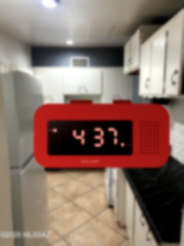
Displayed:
h=4 m=37
